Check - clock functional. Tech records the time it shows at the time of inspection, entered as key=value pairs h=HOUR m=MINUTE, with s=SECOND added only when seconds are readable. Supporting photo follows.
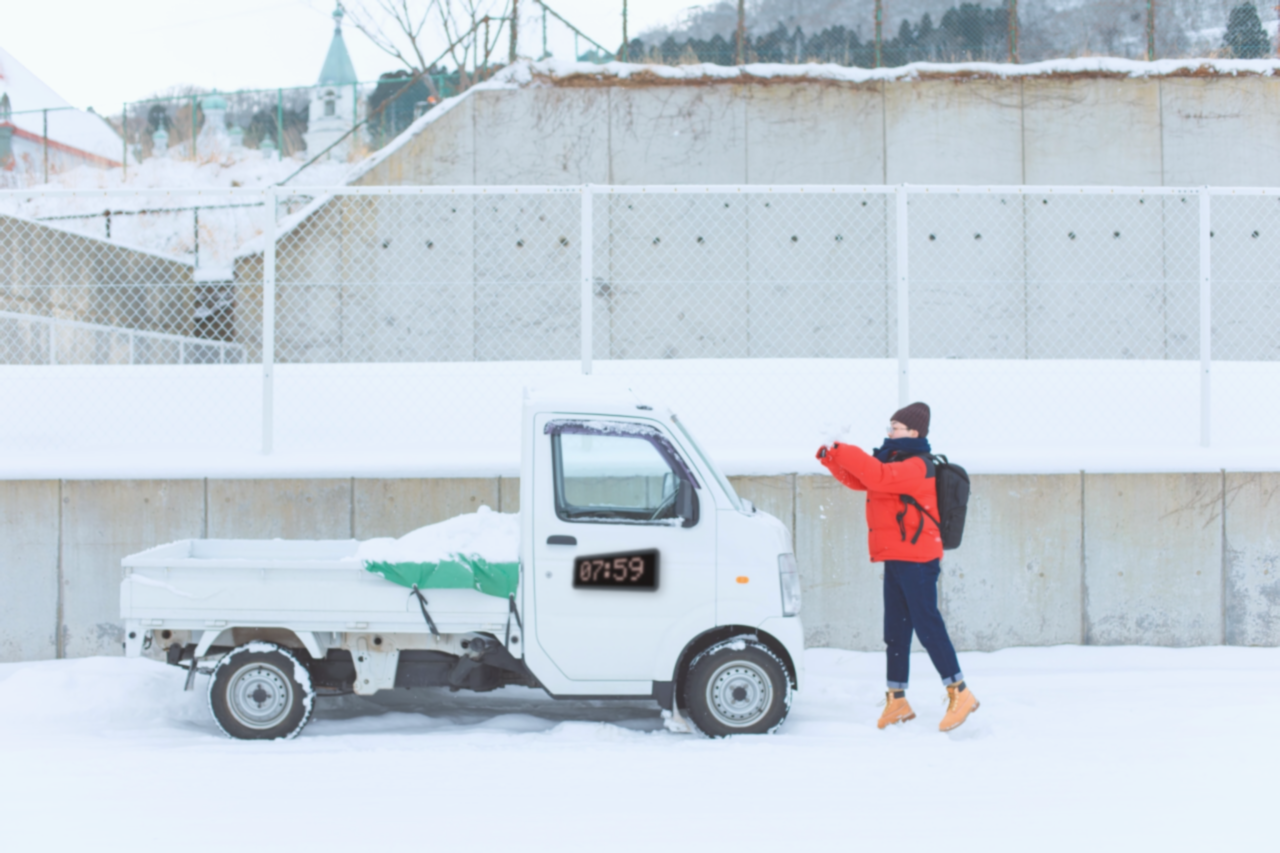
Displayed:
h=7 m=59
